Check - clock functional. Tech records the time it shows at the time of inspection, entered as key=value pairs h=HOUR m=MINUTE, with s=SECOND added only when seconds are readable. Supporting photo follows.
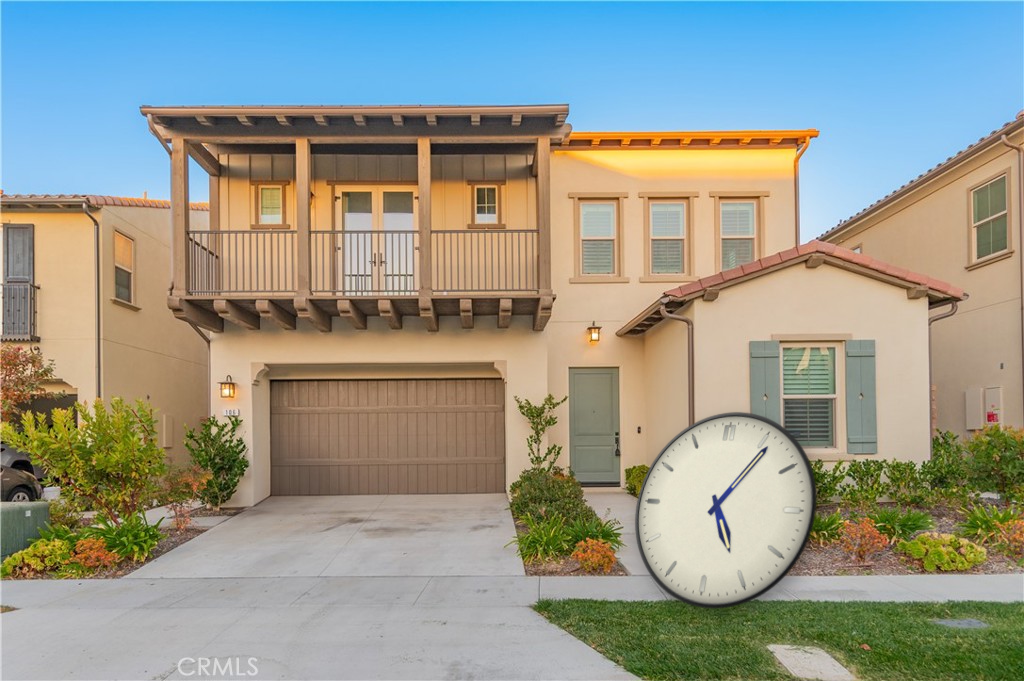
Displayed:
h=5 m=6
